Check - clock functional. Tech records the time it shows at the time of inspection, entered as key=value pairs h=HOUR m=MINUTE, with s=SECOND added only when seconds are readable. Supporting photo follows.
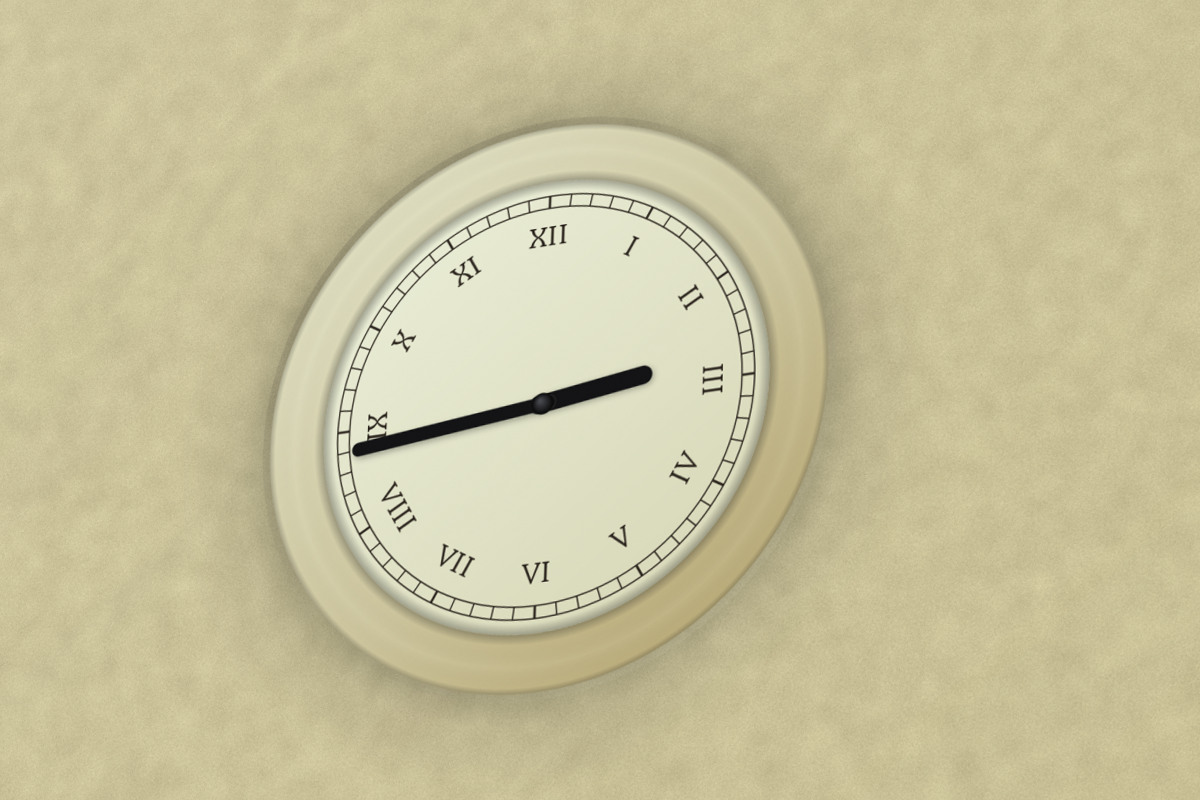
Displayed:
h=2 m=44
